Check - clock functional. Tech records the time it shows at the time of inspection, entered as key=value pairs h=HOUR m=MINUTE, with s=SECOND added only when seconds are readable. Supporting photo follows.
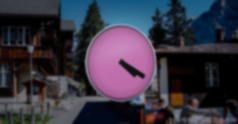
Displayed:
h=4 m=20
